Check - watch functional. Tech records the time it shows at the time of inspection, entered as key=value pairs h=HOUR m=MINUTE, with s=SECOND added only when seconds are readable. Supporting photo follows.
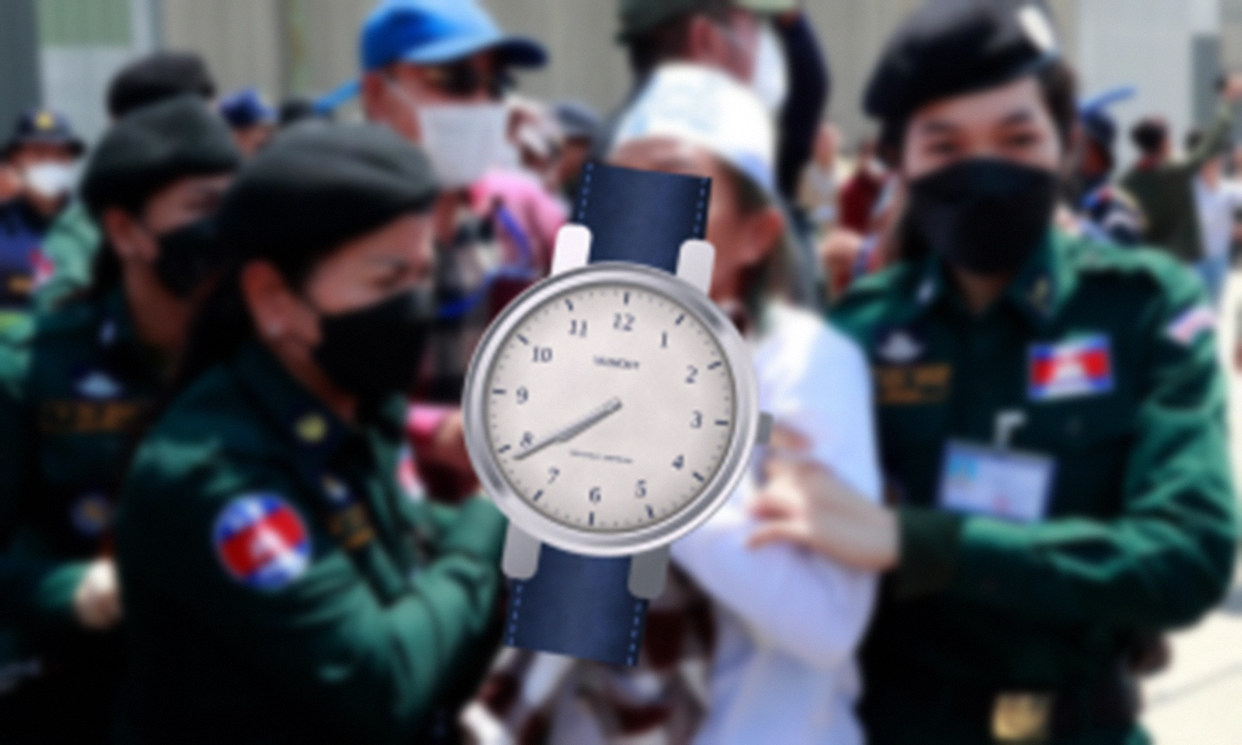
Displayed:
h=7 m=39
